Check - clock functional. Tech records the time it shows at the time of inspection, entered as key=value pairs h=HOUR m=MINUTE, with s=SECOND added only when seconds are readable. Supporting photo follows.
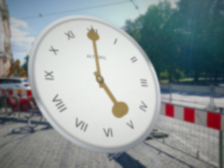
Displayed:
h=5 m=0
